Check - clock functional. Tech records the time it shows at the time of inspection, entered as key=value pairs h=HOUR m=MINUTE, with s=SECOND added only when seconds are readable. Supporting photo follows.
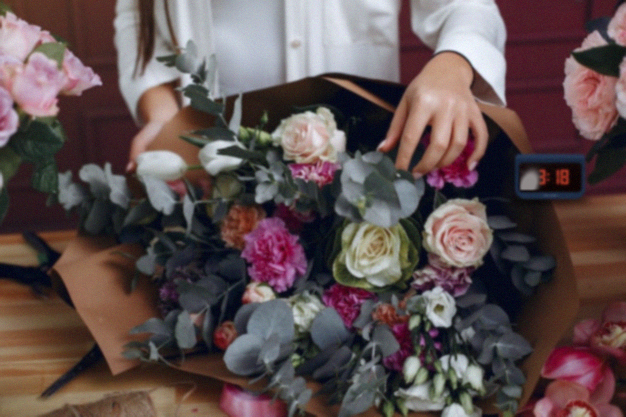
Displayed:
h=3 m=18
